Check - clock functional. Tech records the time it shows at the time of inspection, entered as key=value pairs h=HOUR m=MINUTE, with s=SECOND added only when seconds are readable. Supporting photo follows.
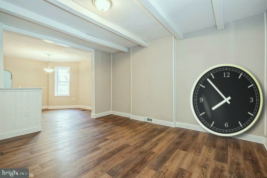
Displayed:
h=7 m=53
